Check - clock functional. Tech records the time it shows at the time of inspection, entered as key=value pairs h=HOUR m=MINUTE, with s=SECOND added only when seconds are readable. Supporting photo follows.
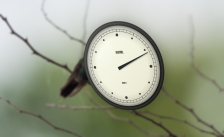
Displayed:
h=2 m=11
